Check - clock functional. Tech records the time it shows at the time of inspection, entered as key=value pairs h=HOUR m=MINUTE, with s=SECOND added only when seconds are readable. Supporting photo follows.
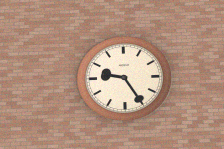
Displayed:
h=9 m=25
